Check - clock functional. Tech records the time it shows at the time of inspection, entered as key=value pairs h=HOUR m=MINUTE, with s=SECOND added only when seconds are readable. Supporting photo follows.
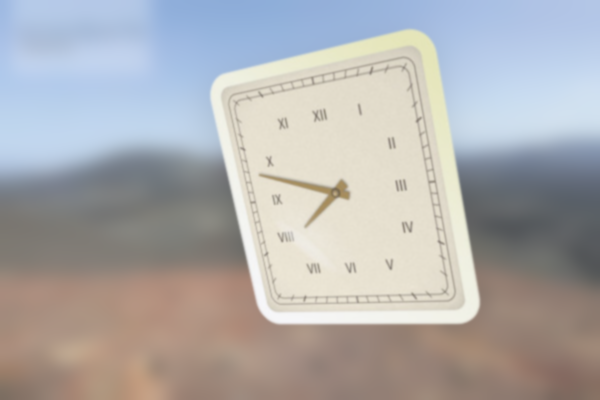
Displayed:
h=7 m=48
